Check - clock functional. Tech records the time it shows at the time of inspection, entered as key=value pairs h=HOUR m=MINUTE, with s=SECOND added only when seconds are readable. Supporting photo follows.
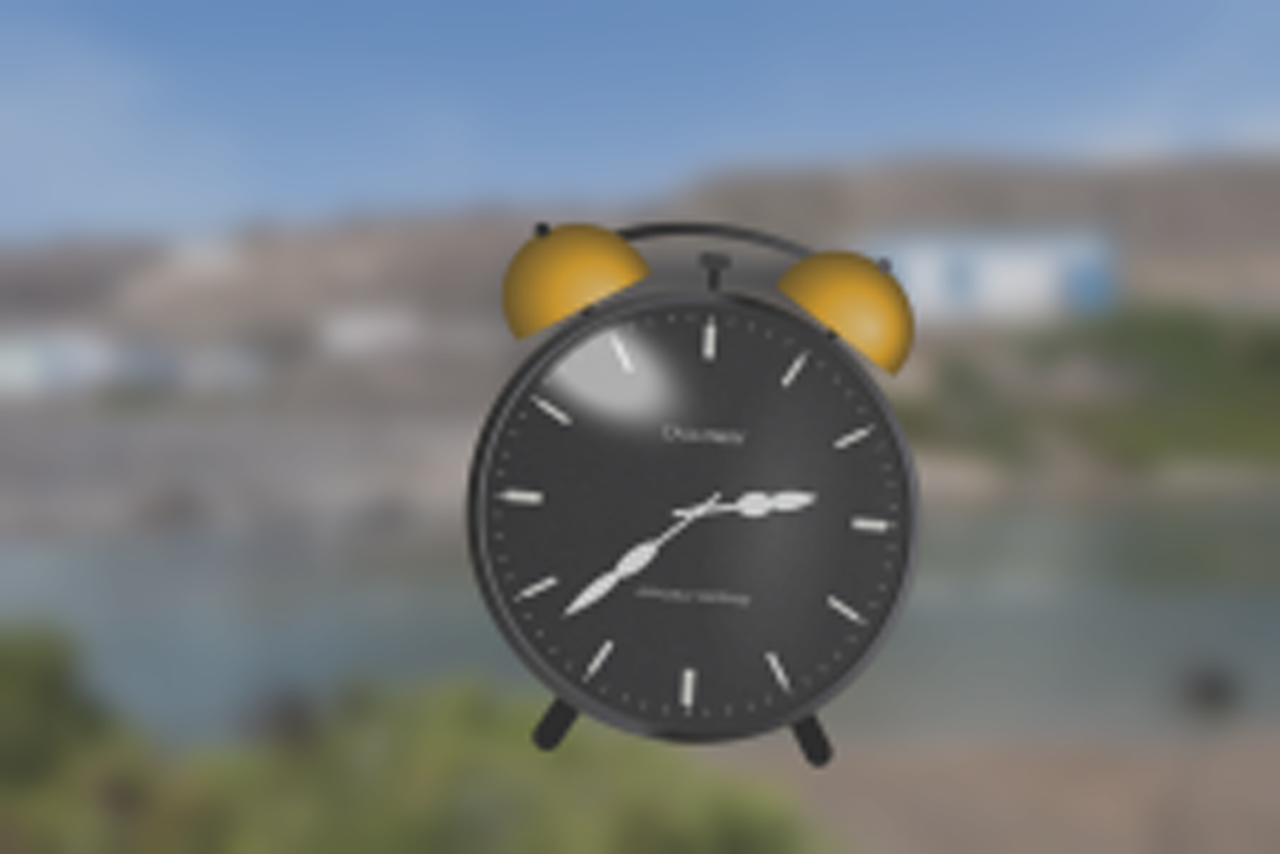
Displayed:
h=2 m=38
